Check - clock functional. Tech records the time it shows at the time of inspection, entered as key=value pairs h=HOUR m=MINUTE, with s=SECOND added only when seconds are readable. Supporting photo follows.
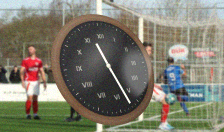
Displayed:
h=11 m=27
